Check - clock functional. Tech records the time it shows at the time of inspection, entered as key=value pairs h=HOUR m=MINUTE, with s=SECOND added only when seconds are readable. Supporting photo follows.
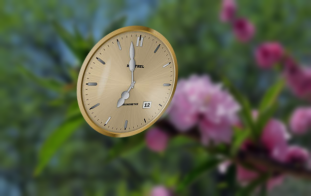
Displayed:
h=6 m=58
